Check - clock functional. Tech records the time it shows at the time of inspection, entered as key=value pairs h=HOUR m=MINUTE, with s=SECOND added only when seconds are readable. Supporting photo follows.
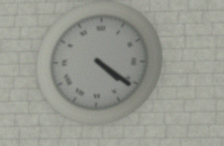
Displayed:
h=4 m=21
